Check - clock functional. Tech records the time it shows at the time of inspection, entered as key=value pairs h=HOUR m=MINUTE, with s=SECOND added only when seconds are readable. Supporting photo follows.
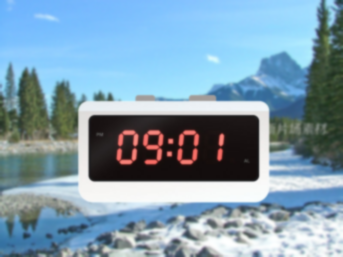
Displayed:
h=9 m=1
